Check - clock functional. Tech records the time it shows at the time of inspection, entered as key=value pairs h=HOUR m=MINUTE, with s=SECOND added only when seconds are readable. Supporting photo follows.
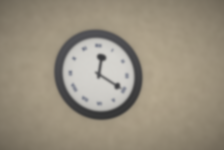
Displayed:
h=12 m=20
